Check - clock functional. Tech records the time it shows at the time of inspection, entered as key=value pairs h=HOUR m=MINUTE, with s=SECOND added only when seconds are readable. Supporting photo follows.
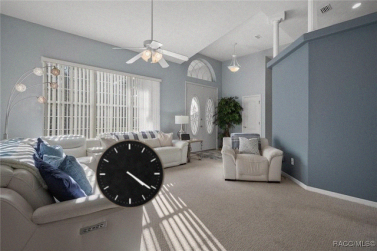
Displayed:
h=4 m=21
